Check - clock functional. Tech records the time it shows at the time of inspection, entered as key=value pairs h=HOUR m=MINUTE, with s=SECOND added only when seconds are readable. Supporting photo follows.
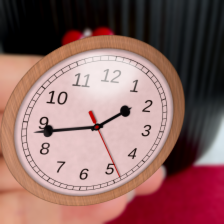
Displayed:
h=1 m=43 s=24
